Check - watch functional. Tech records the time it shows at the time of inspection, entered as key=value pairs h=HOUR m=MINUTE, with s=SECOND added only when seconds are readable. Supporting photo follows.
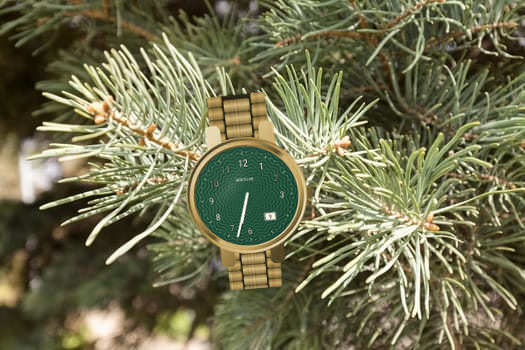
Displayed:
h=6 m=33
